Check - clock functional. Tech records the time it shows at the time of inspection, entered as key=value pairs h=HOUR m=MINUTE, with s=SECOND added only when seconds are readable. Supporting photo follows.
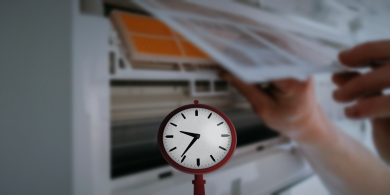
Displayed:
h=9 m=36
